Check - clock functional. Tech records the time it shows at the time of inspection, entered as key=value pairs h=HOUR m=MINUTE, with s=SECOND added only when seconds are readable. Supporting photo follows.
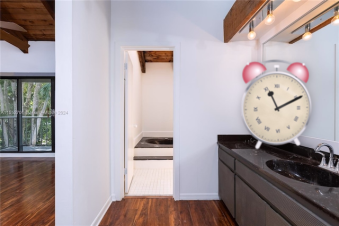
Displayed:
h=11 m=11
